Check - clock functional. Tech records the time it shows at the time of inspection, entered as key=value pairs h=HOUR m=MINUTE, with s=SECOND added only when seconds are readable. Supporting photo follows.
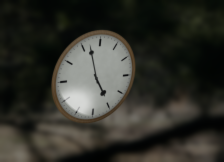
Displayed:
h=4 m=57
